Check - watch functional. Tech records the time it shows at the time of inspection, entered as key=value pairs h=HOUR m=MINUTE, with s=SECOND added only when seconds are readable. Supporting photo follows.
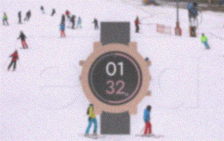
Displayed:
h=1 m=32
